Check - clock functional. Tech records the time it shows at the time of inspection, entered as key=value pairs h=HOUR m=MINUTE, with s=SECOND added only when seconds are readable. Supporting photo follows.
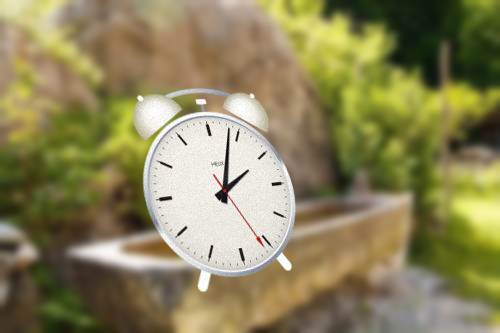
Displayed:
h=2 m=3 s=26
